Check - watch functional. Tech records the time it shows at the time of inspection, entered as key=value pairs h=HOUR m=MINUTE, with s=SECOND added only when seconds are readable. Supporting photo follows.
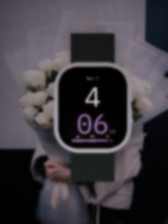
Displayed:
h=4 m=6
